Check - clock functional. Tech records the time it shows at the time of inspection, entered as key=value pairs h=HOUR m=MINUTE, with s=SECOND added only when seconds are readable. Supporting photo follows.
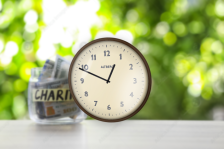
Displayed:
h=12 m=49
